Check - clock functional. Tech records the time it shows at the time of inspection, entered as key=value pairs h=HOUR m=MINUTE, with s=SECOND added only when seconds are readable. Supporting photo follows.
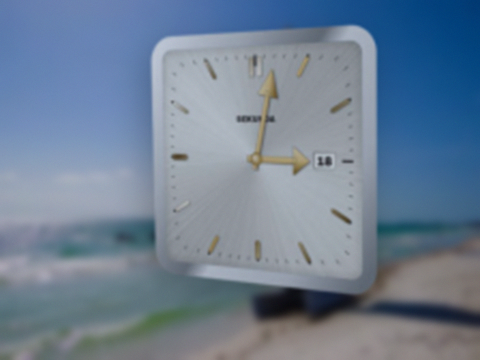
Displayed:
h=3 m=2
